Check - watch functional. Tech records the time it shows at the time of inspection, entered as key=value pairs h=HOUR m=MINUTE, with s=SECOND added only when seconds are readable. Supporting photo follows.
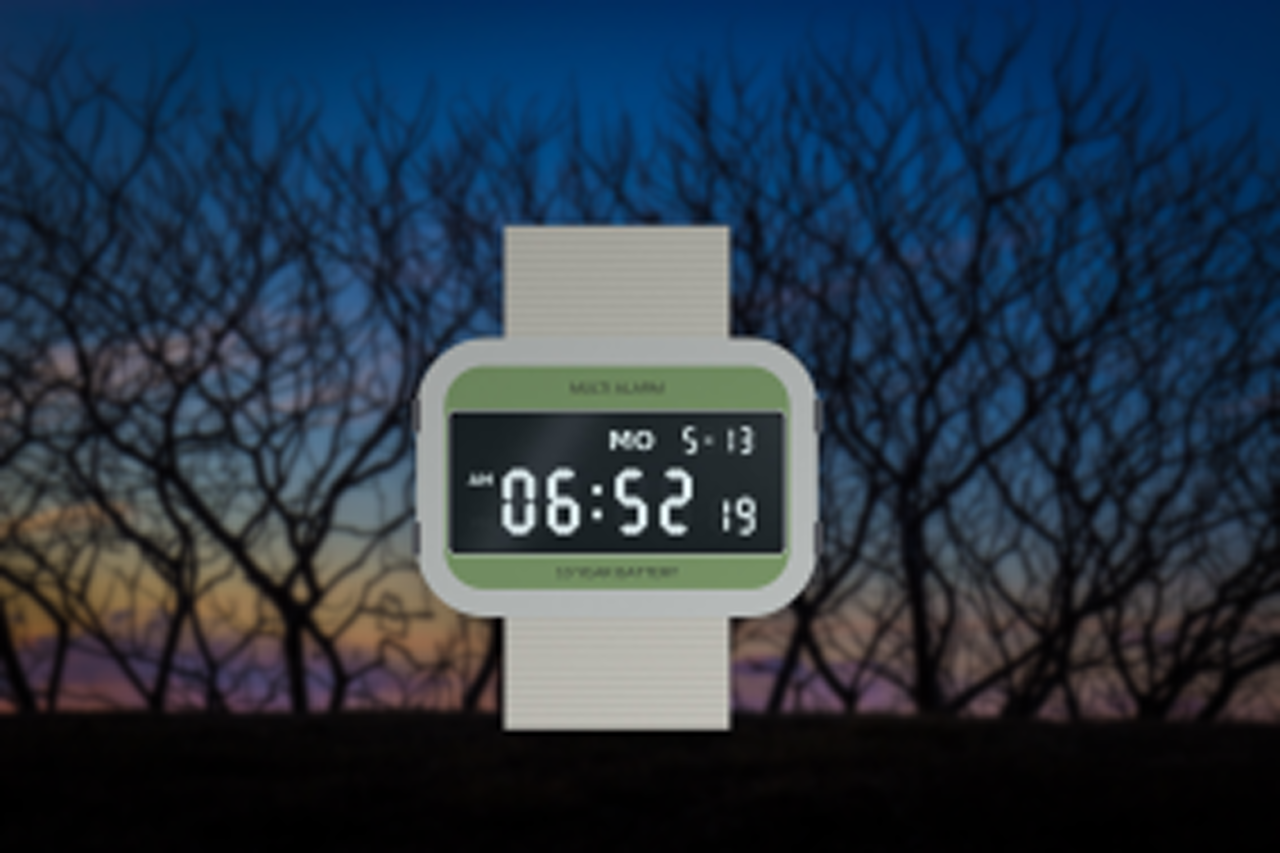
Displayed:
h=6 m=52 s=19
